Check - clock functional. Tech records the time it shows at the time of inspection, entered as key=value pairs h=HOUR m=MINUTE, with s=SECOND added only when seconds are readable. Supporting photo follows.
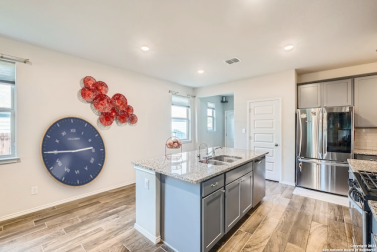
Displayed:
h=2 m=45
